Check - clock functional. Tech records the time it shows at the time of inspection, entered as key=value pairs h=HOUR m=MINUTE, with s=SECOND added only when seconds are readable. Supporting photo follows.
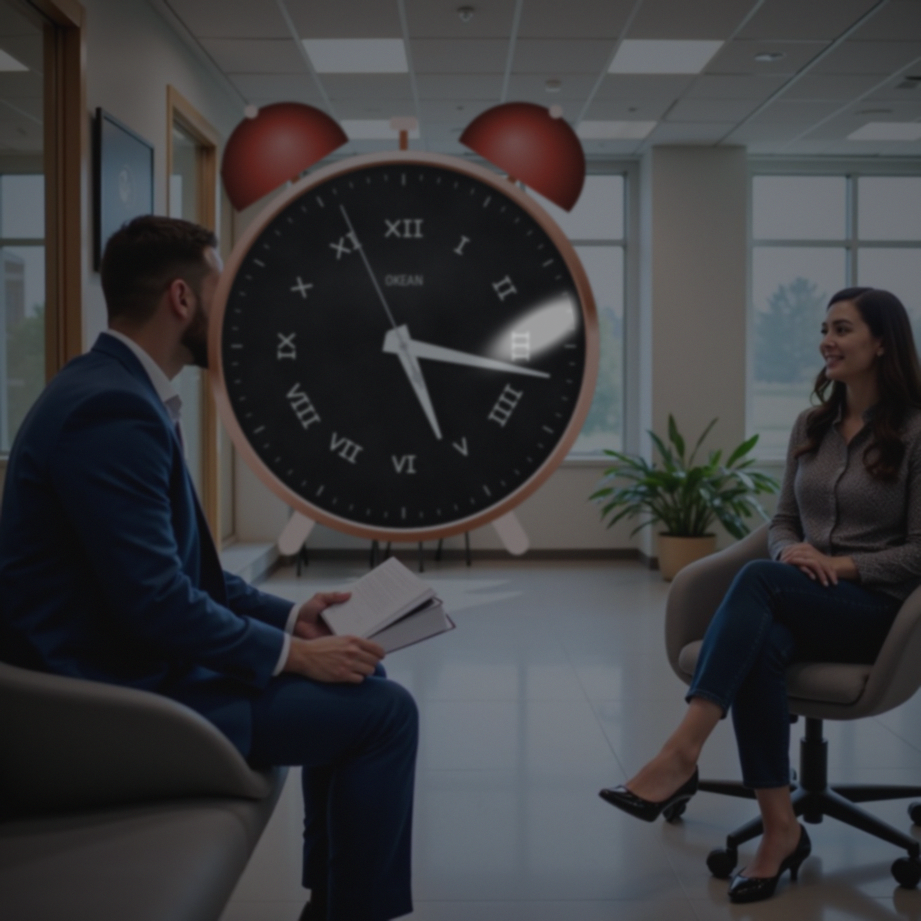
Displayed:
h=5 m=16 s=56
